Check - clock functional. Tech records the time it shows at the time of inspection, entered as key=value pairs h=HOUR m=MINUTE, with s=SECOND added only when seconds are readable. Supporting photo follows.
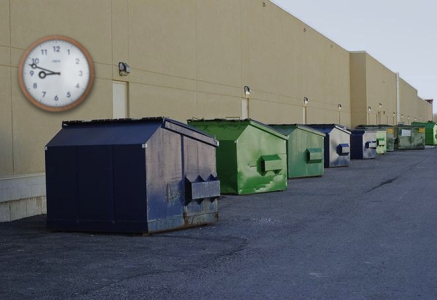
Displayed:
h=8 m=48
